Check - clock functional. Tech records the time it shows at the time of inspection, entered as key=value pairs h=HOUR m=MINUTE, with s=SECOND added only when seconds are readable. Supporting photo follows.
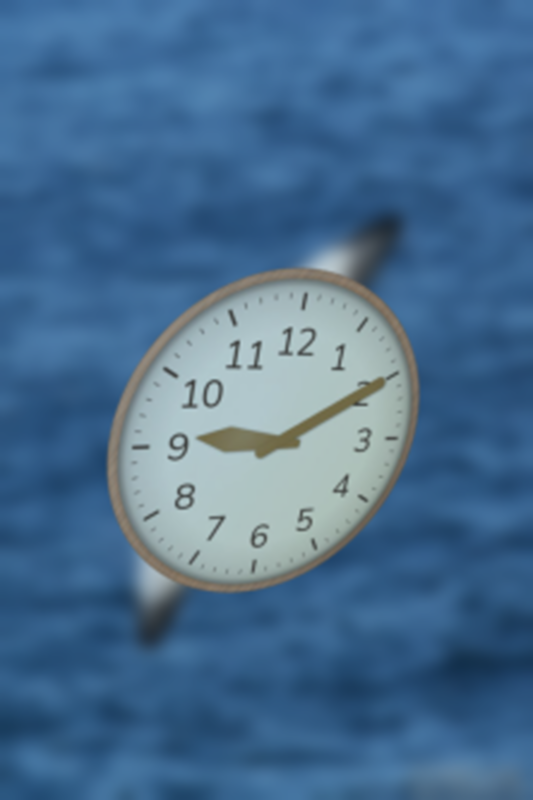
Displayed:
h=9 m=10
